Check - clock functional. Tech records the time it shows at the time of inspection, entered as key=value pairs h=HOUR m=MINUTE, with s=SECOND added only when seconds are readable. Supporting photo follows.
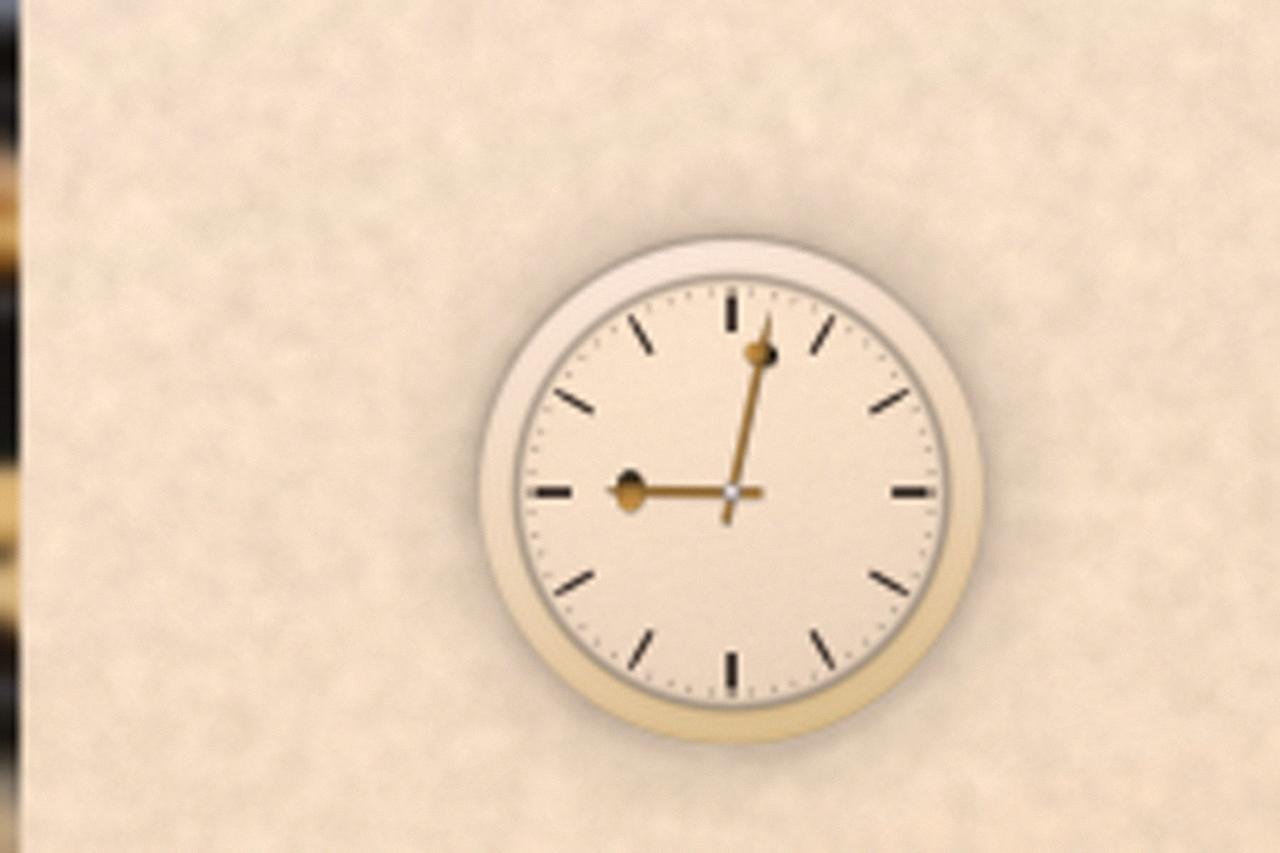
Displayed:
h=9 m=2
